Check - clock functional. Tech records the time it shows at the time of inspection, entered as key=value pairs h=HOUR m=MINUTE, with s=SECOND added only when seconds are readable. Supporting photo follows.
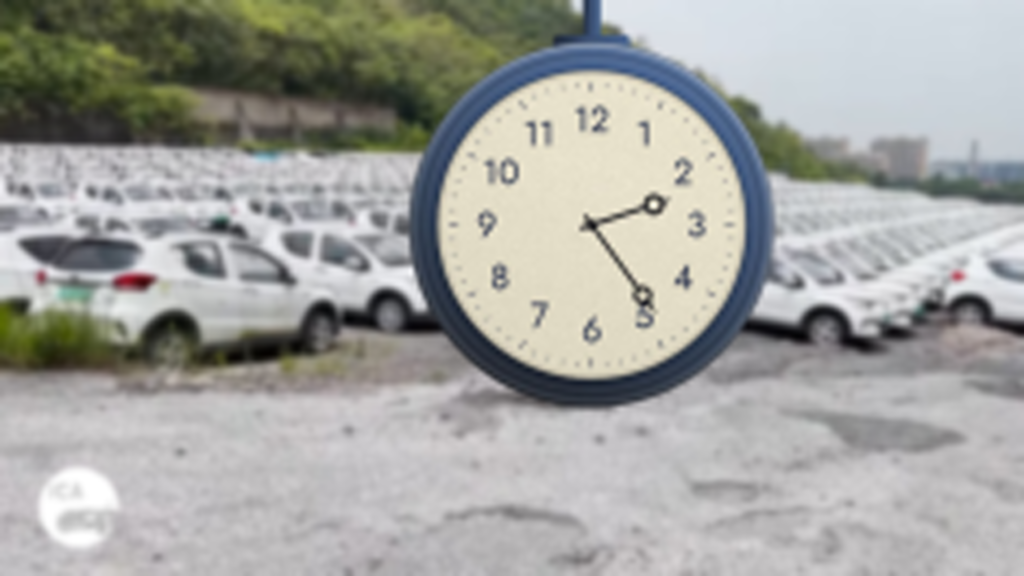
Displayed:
h=2 m=24
